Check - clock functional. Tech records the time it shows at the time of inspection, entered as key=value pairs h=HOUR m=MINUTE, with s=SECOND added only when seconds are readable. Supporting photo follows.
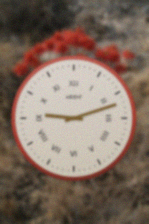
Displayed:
h=9 m=12
